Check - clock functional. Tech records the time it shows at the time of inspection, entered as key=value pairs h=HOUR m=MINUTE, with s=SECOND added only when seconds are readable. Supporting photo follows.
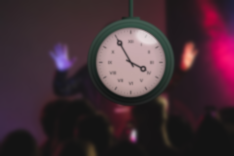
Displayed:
h=3 m=55
